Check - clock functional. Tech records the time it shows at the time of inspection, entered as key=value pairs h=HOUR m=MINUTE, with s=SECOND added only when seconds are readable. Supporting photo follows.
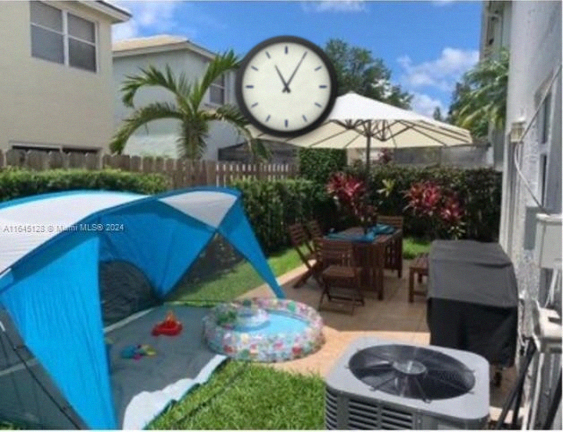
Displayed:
h=11 m=5
